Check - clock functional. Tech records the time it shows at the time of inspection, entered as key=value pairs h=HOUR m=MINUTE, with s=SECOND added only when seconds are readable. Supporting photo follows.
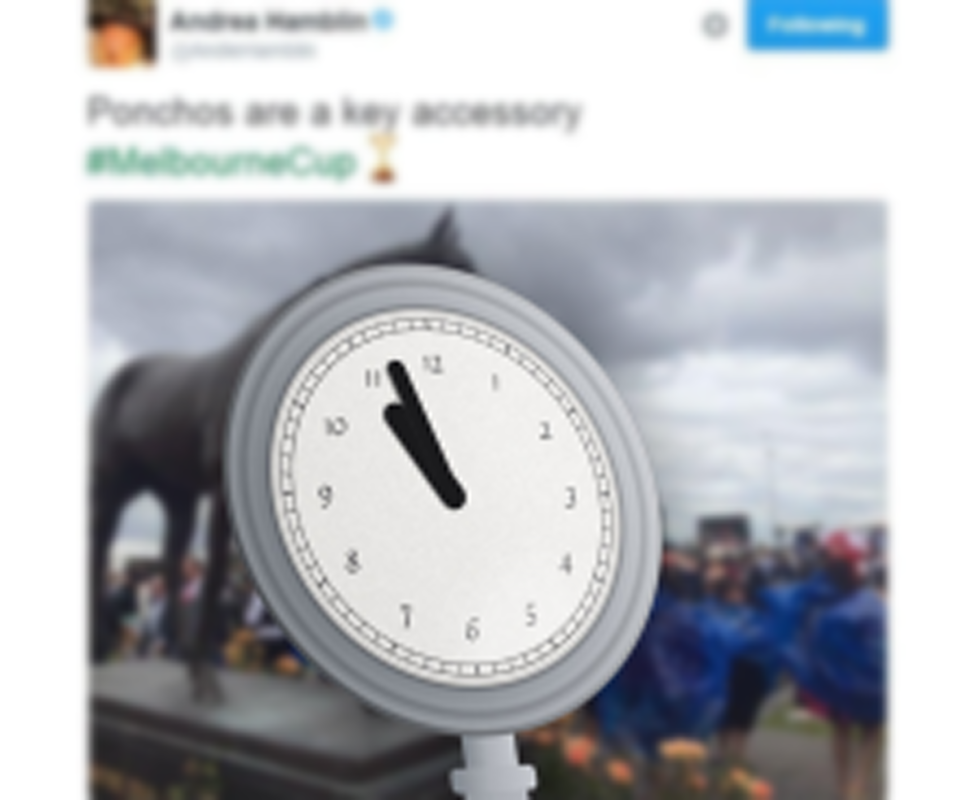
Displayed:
h=10 m=57
